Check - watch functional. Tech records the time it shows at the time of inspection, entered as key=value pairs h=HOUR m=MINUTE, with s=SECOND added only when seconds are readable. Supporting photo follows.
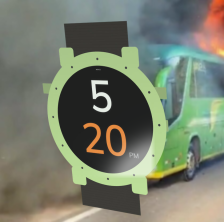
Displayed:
h=5 m=20
